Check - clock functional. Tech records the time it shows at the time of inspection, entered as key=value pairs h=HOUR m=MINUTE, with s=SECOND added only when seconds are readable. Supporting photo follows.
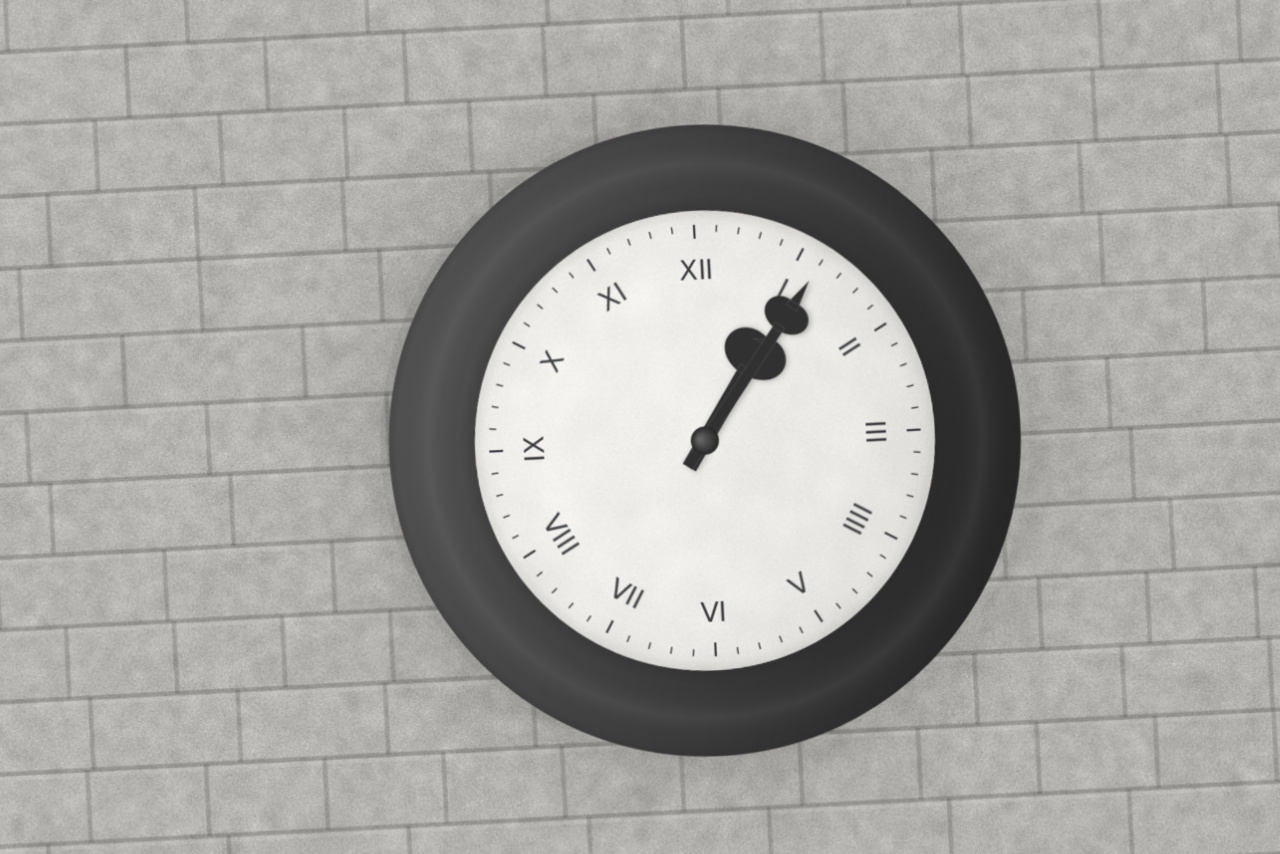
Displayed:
h=1 m=6
